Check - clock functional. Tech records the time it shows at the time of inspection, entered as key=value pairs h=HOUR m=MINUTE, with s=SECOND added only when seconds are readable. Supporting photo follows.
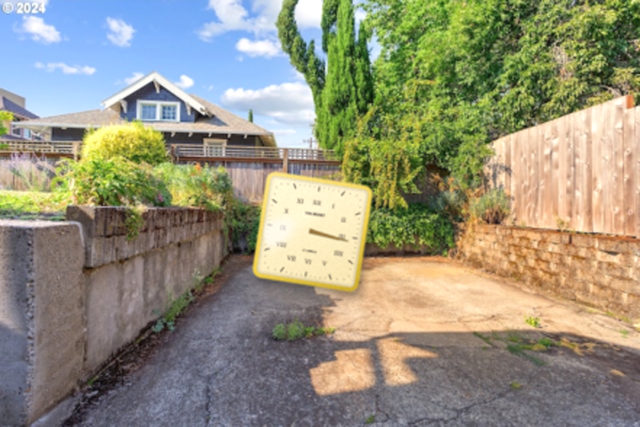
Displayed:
h=3 m=16
